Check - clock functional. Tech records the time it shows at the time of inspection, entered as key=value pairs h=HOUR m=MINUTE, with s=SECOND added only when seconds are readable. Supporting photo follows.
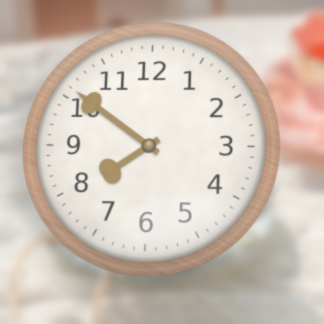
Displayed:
h=7 m=51
